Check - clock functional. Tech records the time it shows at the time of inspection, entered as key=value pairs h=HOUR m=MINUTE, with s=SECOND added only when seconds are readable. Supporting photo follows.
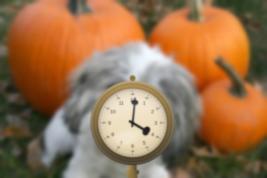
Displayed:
h=4 m=1
